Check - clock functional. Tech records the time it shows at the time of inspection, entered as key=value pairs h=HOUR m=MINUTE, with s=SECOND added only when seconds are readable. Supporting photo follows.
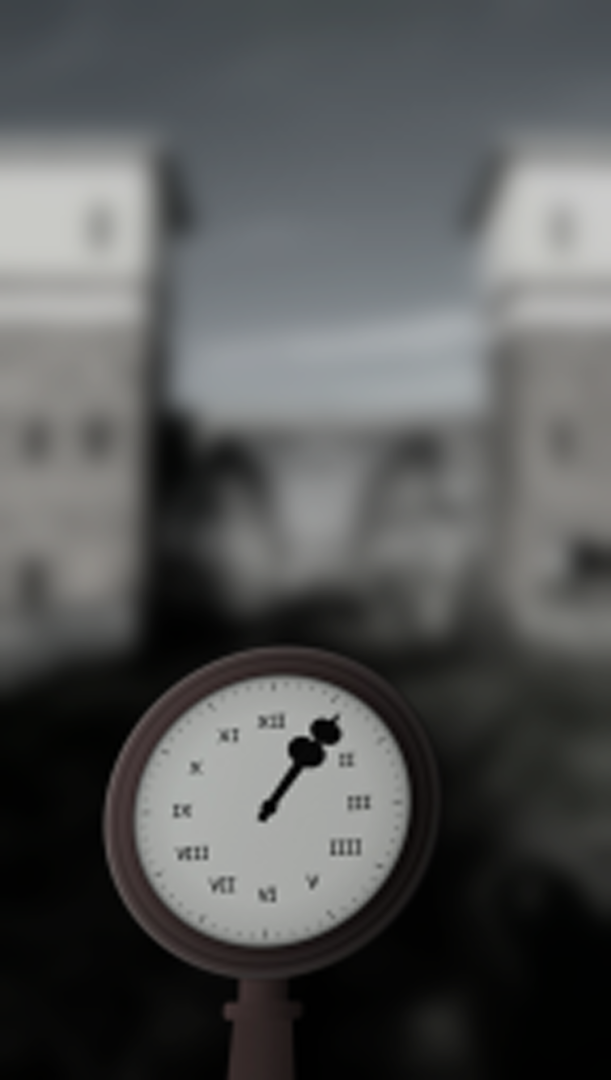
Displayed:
h=1 m=6
